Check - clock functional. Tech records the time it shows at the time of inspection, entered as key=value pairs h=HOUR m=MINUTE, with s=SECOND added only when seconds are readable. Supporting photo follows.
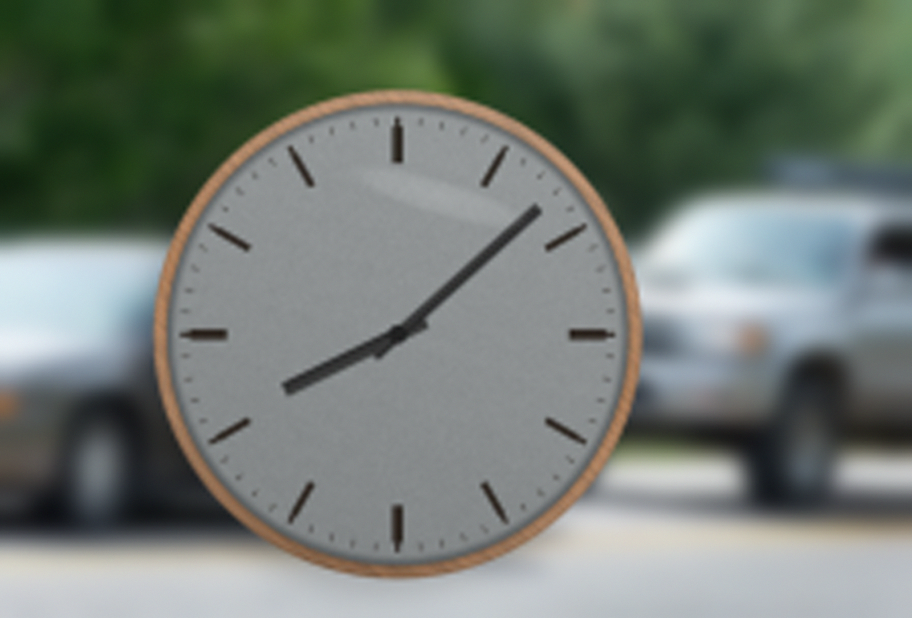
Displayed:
h=8 m=8
